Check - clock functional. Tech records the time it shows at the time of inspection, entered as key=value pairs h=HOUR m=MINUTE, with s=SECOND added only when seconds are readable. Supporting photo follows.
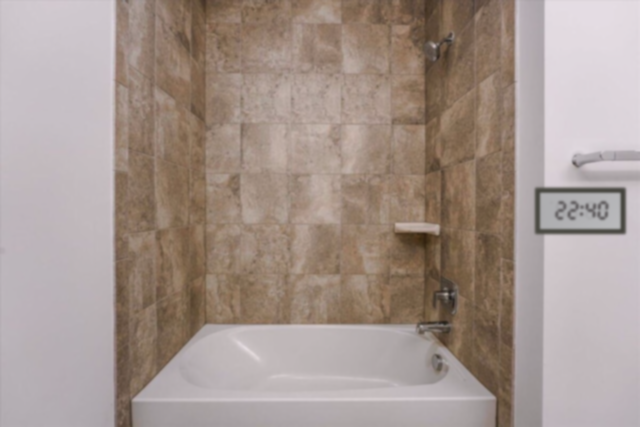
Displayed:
h=22 m=40
